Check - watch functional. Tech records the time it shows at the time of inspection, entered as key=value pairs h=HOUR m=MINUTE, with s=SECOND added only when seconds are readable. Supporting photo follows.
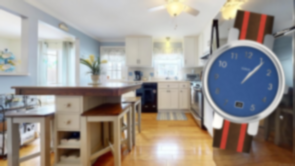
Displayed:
h=1 m=6
